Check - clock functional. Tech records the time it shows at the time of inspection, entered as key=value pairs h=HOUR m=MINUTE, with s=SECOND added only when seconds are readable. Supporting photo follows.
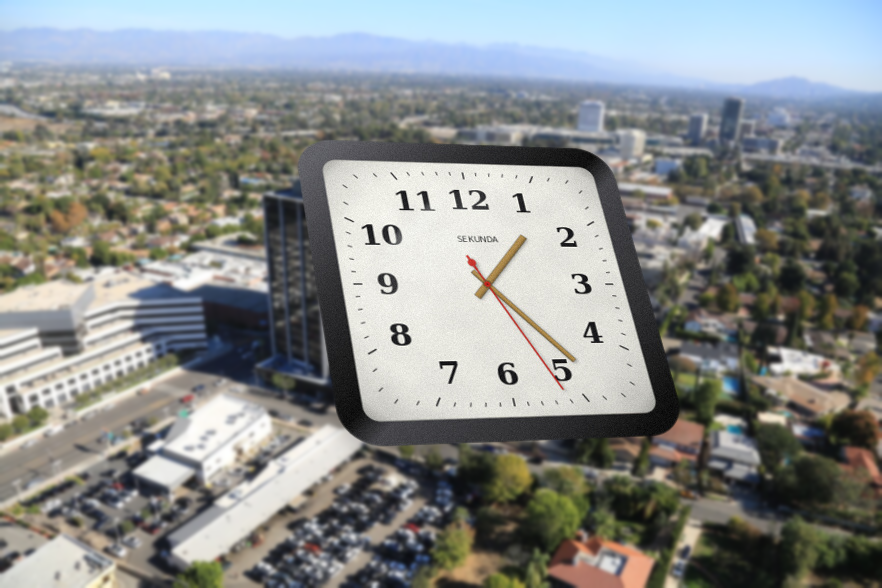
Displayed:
h=1 m=23 s=26
